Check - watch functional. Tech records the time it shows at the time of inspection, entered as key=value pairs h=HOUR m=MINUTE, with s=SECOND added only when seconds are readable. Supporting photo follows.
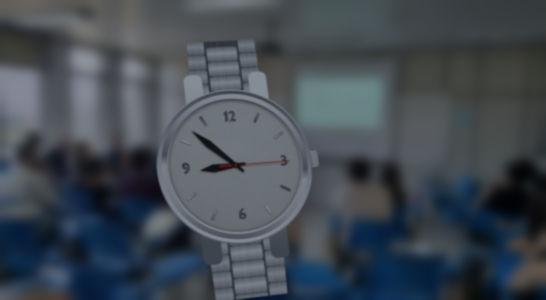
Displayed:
h=8 m=52 s=15
